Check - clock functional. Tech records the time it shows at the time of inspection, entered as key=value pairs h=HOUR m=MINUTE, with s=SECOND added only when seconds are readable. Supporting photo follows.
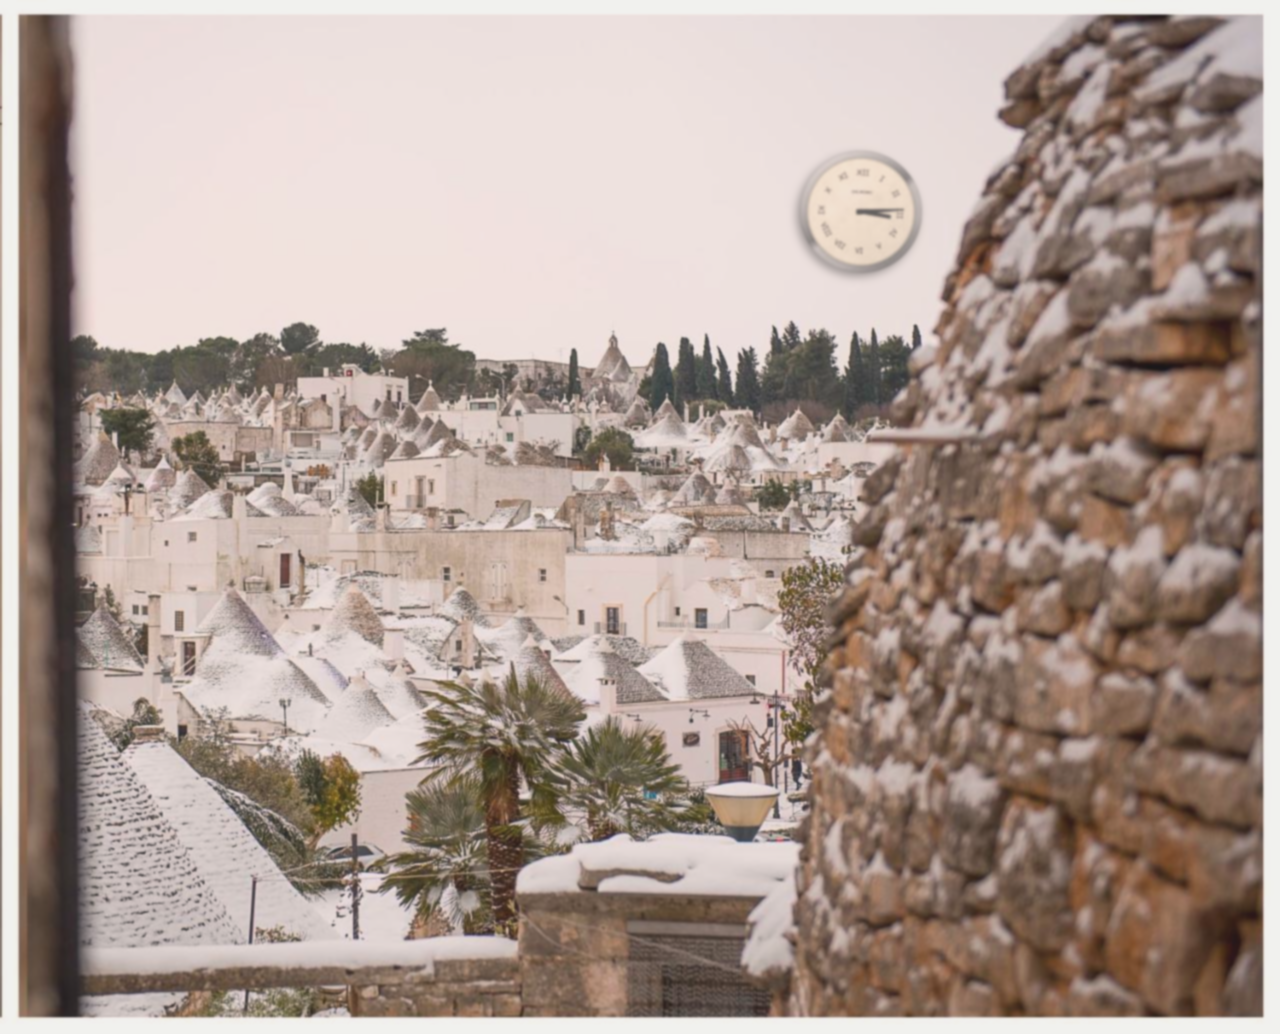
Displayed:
h=3 m=14
